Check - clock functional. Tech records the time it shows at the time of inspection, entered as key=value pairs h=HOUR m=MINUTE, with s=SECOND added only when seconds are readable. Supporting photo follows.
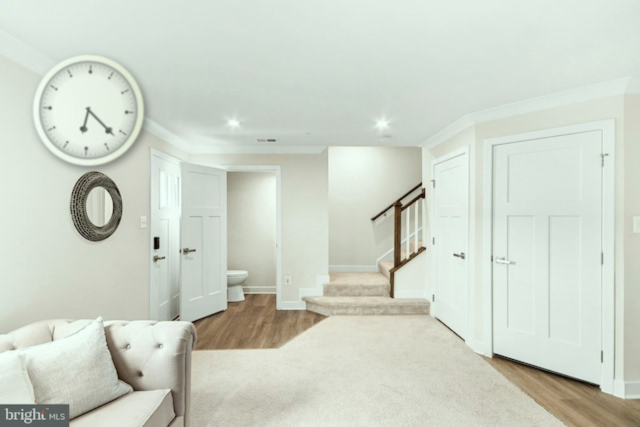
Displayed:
h=6 m=22
